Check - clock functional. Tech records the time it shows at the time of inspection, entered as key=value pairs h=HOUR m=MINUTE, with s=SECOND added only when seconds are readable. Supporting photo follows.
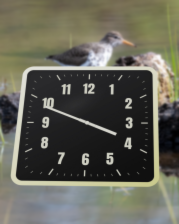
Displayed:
h=3 m=49
